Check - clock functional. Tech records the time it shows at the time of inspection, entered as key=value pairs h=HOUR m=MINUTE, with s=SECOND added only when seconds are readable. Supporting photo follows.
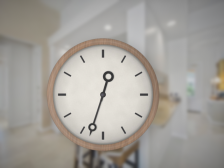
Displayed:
h=12 m=33
